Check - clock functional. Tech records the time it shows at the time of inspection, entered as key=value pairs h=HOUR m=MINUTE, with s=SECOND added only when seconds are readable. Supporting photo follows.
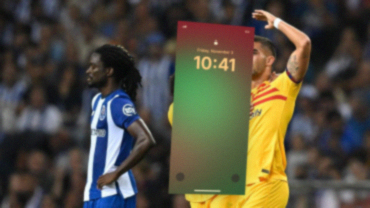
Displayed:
h=10 m=41
